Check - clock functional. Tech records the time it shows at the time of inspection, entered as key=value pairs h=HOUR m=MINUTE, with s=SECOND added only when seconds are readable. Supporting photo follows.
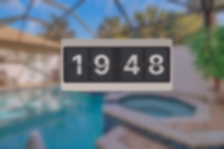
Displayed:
h=19 m=48
